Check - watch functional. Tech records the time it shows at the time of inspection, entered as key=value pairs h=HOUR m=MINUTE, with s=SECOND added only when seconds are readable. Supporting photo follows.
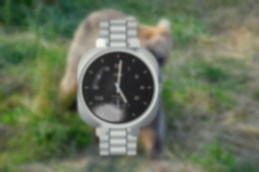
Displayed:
h=5 m=1
